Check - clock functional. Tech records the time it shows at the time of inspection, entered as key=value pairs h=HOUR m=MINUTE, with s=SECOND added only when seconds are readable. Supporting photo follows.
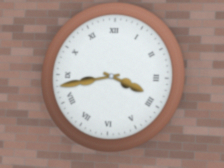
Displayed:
h=3 m=43
